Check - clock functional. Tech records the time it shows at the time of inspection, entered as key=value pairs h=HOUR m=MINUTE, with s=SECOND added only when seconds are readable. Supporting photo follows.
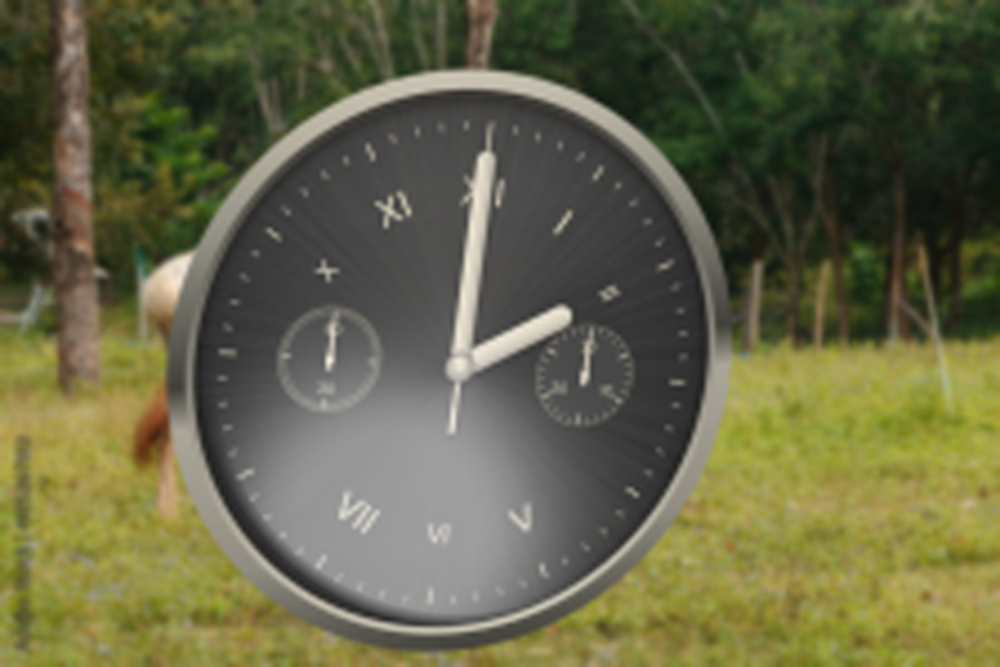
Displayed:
h=2 m=0
